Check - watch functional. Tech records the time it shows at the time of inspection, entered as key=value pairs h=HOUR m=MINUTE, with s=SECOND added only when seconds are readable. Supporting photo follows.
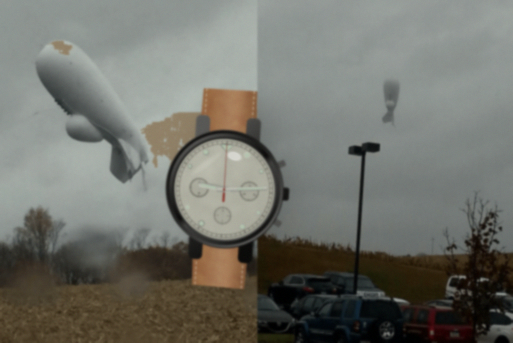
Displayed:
h=9 m=14
